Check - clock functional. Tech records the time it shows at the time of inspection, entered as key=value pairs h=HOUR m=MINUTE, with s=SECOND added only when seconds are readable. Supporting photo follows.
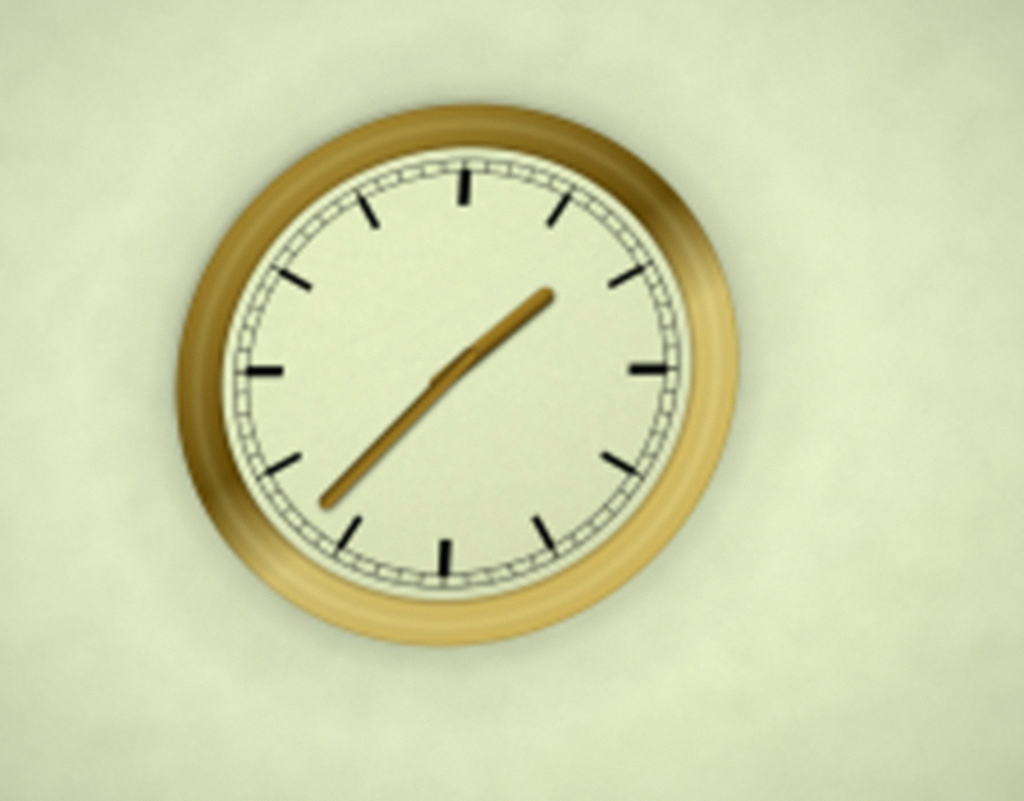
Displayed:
h=1 m=37
